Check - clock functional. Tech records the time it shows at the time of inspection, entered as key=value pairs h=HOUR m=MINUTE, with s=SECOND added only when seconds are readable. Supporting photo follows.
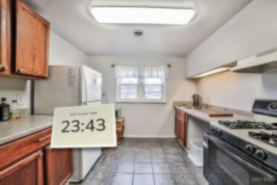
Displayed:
h=23 m=43
